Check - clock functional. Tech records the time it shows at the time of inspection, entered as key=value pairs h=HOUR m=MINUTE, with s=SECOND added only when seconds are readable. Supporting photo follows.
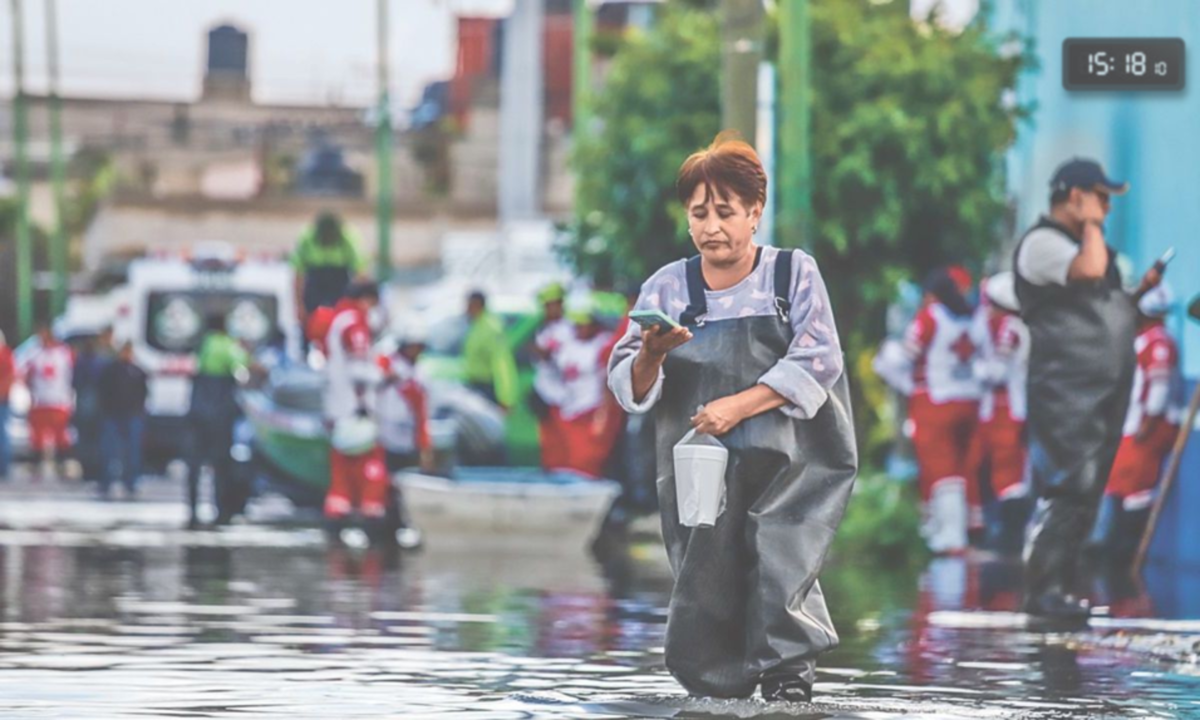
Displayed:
h=15 m=18
